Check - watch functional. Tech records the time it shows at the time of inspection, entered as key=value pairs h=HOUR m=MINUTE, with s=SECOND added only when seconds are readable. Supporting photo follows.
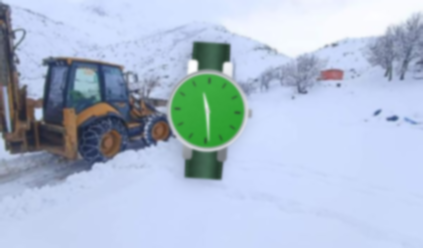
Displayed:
h=11 m=29
